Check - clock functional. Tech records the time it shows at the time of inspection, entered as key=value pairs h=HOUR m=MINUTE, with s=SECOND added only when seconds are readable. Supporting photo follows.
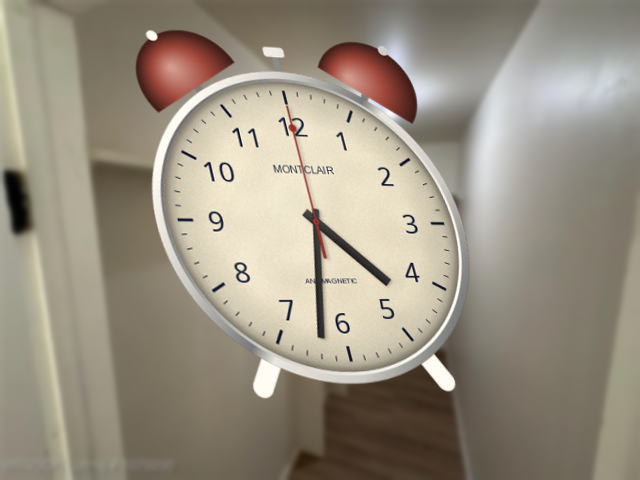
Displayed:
h=4 m=32 s=0
